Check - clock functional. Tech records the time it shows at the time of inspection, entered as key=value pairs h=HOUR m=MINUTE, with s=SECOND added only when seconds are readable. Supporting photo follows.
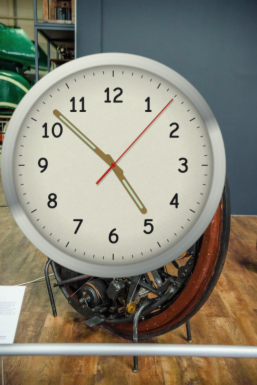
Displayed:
h=4 m=52 s=7
